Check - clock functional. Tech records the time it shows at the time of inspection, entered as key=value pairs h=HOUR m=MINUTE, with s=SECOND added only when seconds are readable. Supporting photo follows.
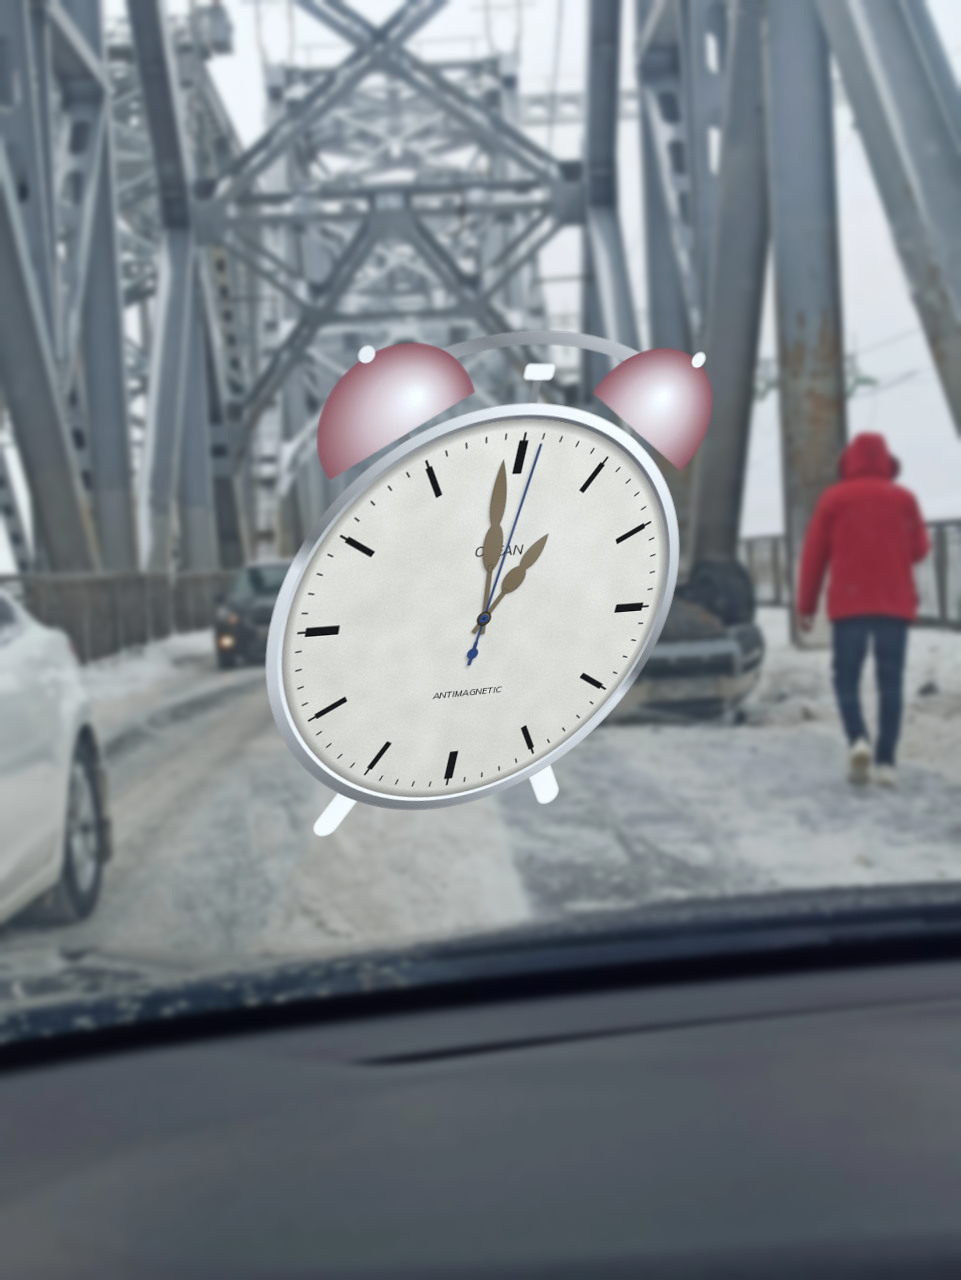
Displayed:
h=12 m=59 s=1
